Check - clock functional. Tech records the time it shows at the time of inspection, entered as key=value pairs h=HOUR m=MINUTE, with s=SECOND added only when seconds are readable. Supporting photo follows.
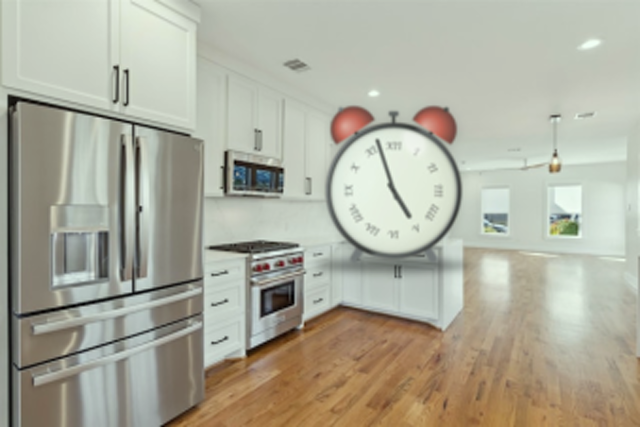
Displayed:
h=4 m=57
